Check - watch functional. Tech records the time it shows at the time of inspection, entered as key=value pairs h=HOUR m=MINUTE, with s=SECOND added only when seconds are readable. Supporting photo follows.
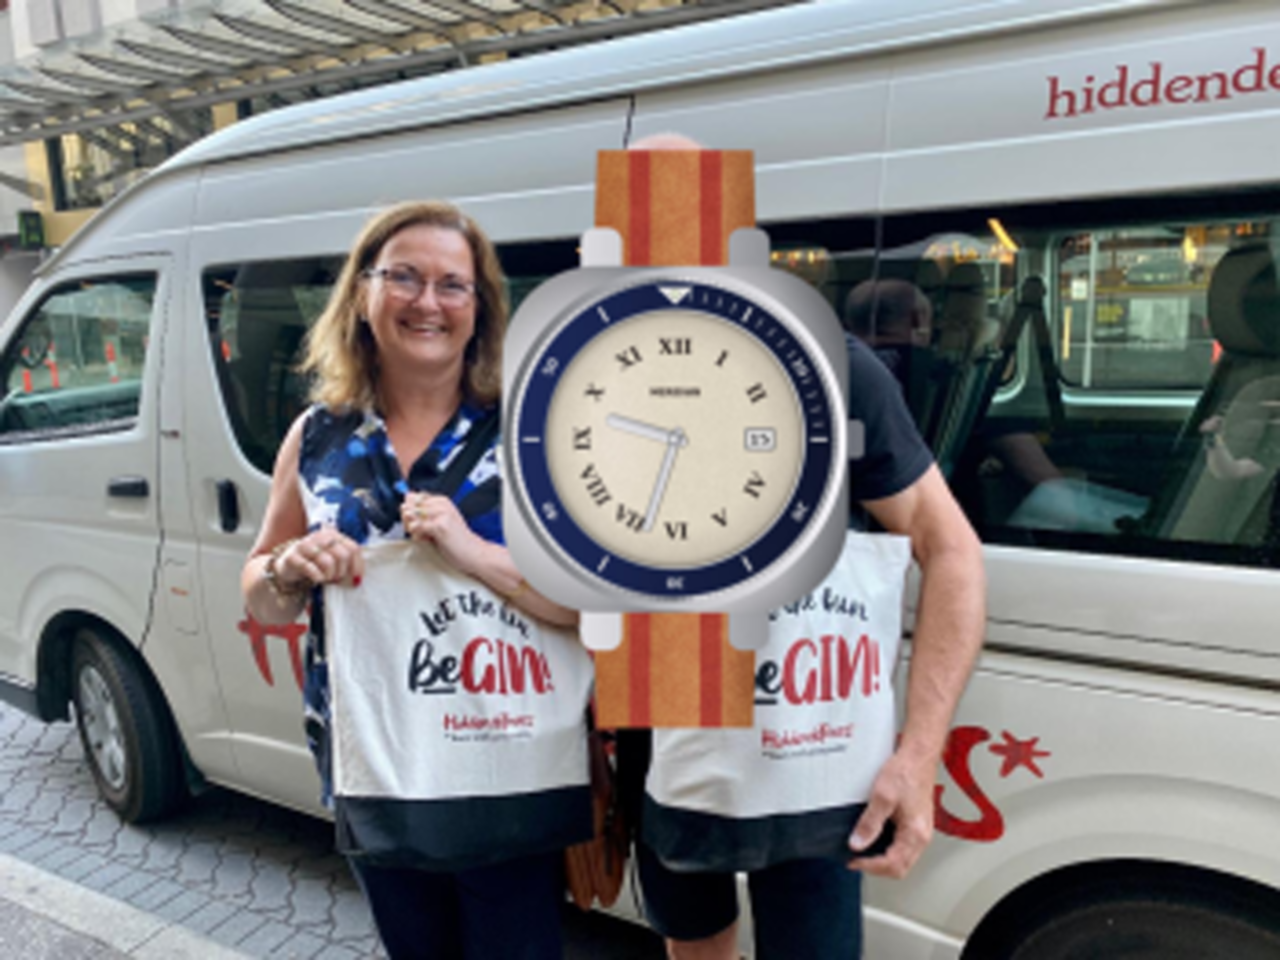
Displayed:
h=9 m=33
